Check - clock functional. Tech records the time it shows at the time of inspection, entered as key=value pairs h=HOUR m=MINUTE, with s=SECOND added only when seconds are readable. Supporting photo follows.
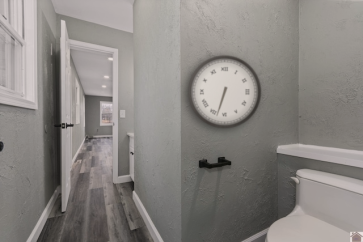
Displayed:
h=6 m=33
